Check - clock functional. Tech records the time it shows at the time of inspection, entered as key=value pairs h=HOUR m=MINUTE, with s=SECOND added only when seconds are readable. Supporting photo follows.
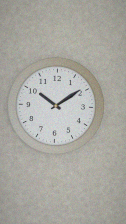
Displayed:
h=10 m=9
